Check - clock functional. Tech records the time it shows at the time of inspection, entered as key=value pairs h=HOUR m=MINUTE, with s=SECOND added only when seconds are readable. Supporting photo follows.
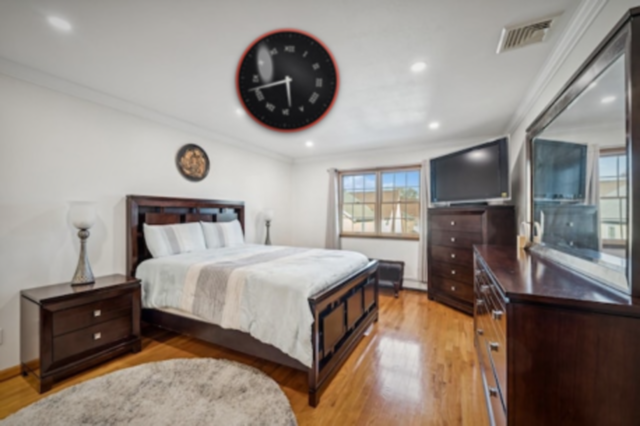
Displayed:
h=5 m=42
